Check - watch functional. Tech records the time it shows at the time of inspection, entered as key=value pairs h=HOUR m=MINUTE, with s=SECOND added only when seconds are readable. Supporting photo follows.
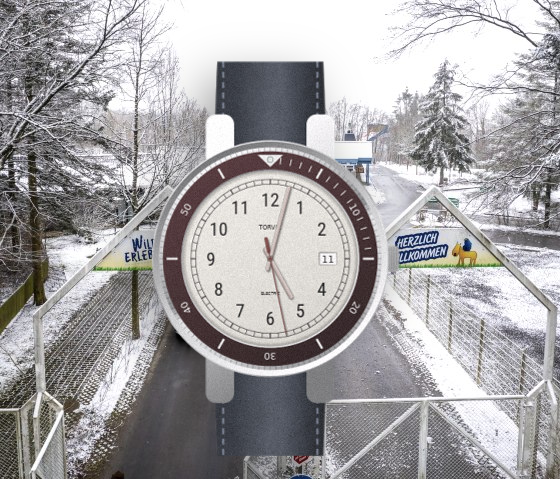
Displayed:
h=5 m=2 s=28
